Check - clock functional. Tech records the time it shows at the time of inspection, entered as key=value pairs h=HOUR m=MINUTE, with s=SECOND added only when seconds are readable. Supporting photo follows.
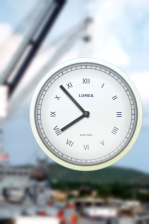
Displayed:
h=7 m=53
